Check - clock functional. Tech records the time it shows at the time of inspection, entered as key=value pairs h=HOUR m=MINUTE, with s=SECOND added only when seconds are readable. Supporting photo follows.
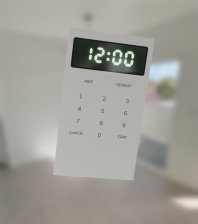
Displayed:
h=12 m=0
